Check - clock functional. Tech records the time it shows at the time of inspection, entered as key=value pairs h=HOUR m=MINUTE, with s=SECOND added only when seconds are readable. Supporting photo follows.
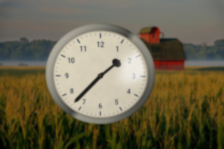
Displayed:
h=1 m=37
